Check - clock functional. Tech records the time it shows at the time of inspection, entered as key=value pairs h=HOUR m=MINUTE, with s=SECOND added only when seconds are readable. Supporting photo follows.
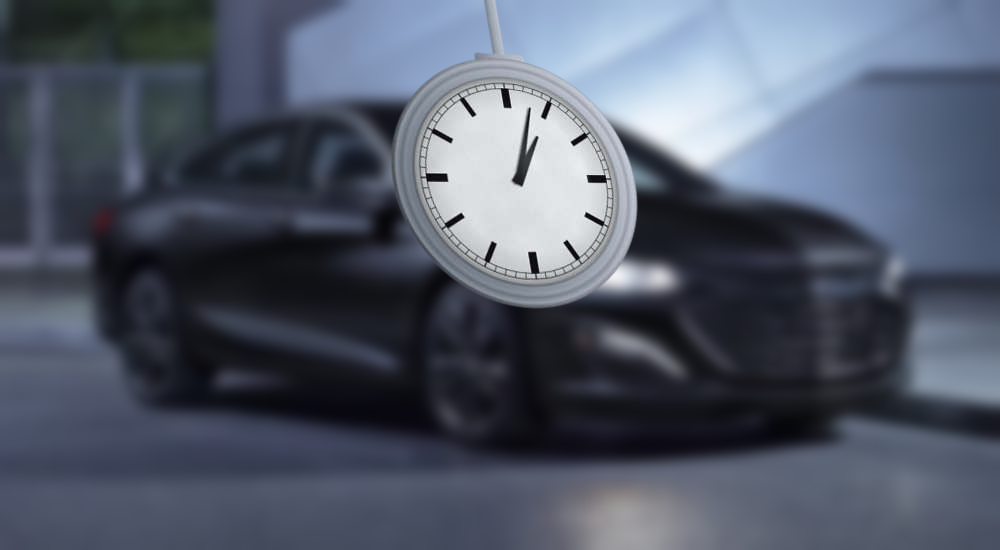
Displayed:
h=1 m=3
